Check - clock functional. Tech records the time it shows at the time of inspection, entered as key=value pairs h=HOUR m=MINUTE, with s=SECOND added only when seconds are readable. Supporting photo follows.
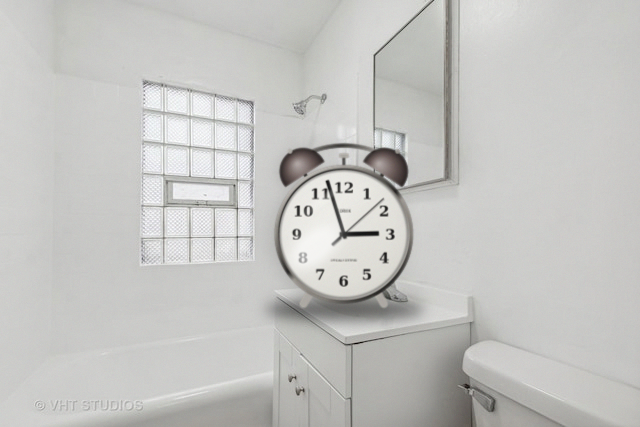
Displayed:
h=2 m=57 s=8
